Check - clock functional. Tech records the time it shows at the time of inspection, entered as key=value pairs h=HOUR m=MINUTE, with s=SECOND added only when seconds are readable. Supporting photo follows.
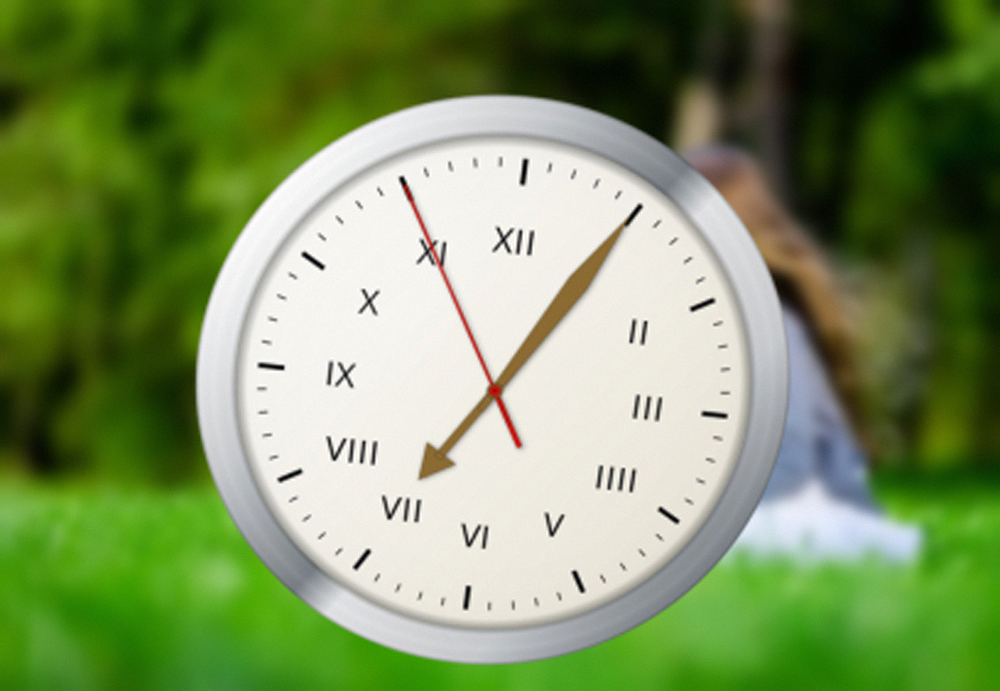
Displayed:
h=7 m=4 s=55
